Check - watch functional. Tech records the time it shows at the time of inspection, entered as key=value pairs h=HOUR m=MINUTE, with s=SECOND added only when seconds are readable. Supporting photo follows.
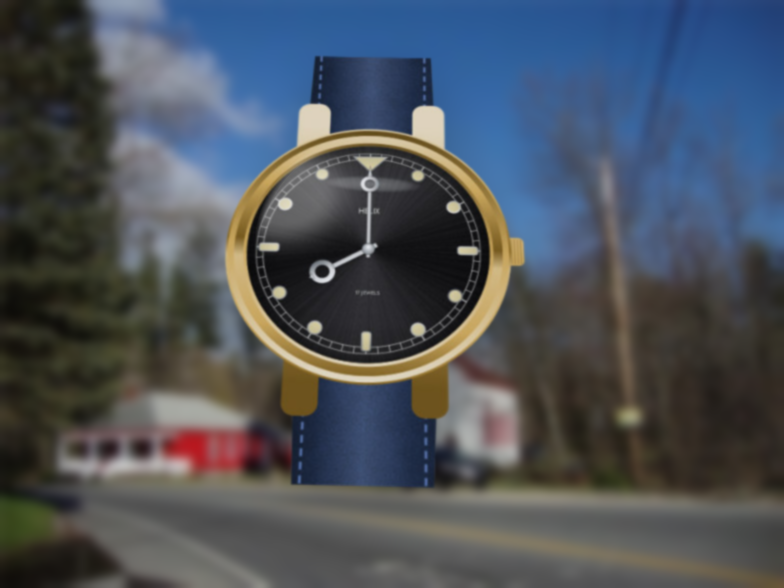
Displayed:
h=8 m=0
